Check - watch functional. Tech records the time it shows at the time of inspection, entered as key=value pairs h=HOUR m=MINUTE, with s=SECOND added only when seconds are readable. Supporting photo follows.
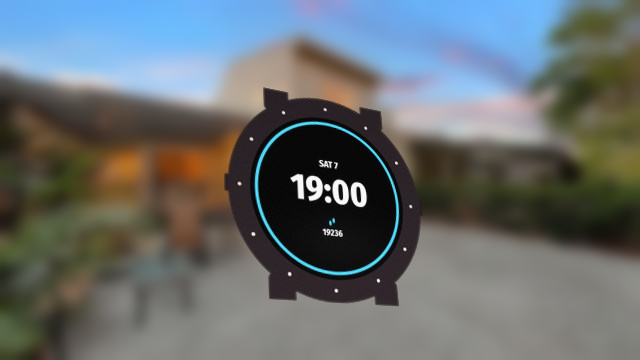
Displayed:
h=19 m=0
